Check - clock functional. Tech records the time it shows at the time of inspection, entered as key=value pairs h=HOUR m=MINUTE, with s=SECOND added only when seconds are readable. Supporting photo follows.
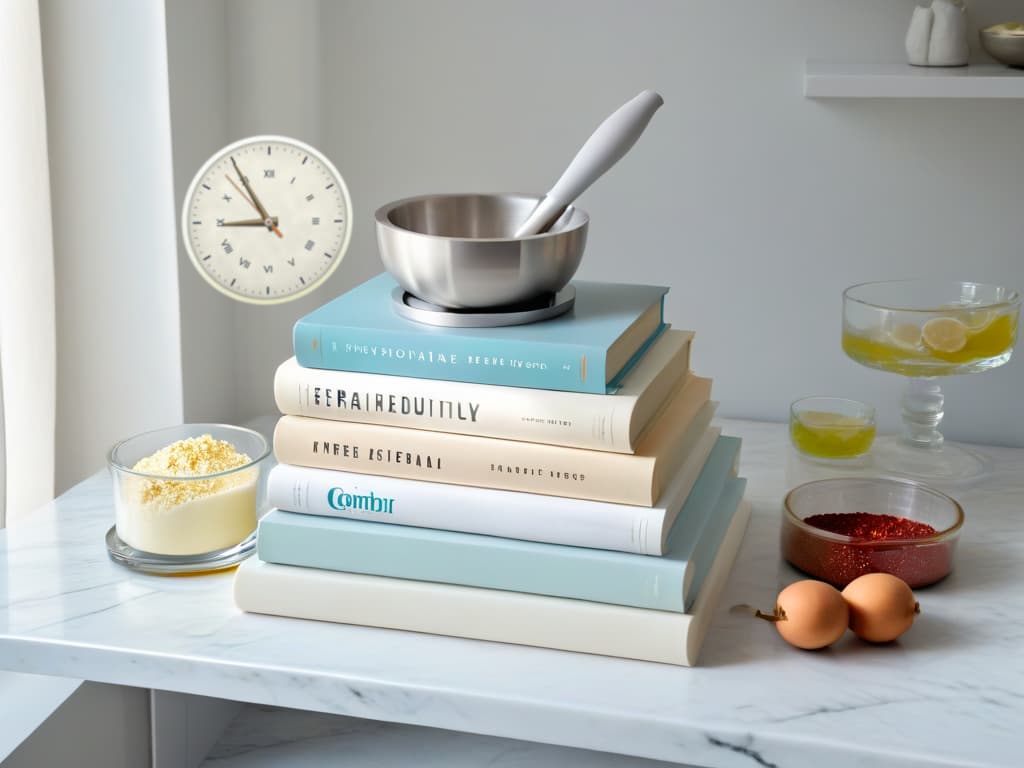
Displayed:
h=8 m=54 s=53
